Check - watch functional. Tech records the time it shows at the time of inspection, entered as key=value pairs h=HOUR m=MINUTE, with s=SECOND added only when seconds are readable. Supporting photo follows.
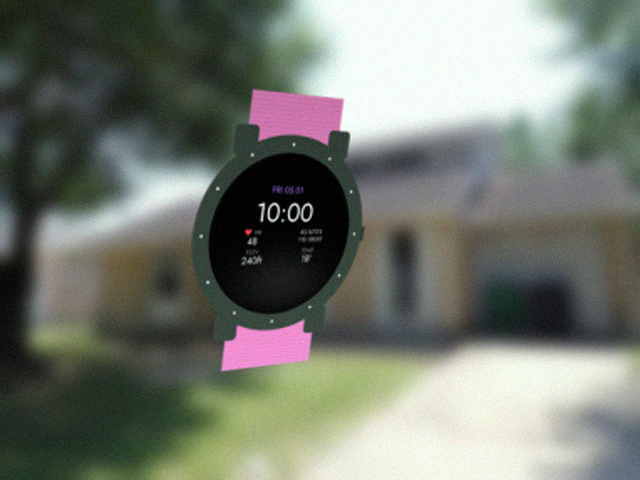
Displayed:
h=10 m=0
